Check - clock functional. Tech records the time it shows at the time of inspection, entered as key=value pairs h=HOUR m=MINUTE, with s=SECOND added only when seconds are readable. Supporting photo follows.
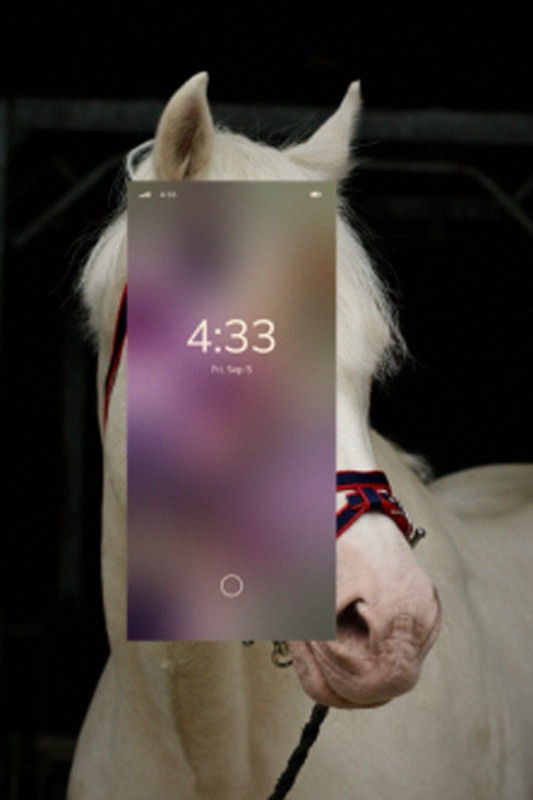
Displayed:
h=4 m=33
